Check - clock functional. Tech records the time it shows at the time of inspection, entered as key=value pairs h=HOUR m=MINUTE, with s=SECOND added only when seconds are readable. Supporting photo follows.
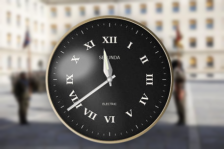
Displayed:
h=11 m=39
